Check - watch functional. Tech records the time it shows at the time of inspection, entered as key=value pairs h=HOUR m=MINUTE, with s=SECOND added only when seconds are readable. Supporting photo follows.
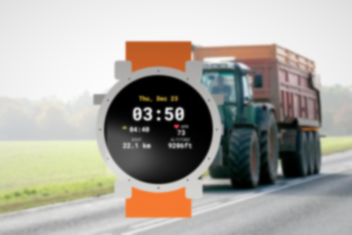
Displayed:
h=3 m=50
